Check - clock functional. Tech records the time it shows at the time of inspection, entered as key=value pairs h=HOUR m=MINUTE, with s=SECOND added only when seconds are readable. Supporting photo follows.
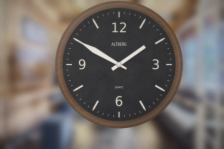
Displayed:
h=1 m=50
